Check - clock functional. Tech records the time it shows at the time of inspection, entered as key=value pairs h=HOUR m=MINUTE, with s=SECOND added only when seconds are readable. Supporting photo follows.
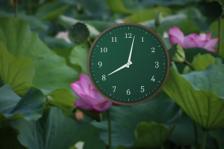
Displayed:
h=8 m=2
